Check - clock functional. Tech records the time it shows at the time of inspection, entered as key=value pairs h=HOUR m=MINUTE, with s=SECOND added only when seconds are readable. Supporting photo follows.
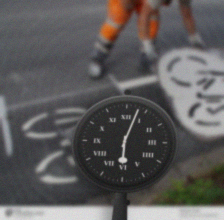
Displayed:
h=6 m=3
